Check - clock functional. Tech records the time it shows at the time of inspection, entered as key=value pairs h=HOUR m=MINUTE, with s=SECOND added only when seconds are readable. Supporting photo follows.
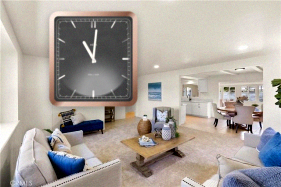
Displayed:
h=11 m=1
